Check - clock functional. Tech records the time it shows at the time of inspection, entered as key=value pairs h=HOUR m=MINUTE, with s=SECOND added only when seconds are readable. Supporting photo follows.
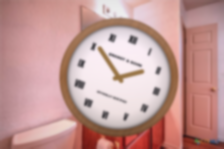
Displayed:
h=1 m=51
